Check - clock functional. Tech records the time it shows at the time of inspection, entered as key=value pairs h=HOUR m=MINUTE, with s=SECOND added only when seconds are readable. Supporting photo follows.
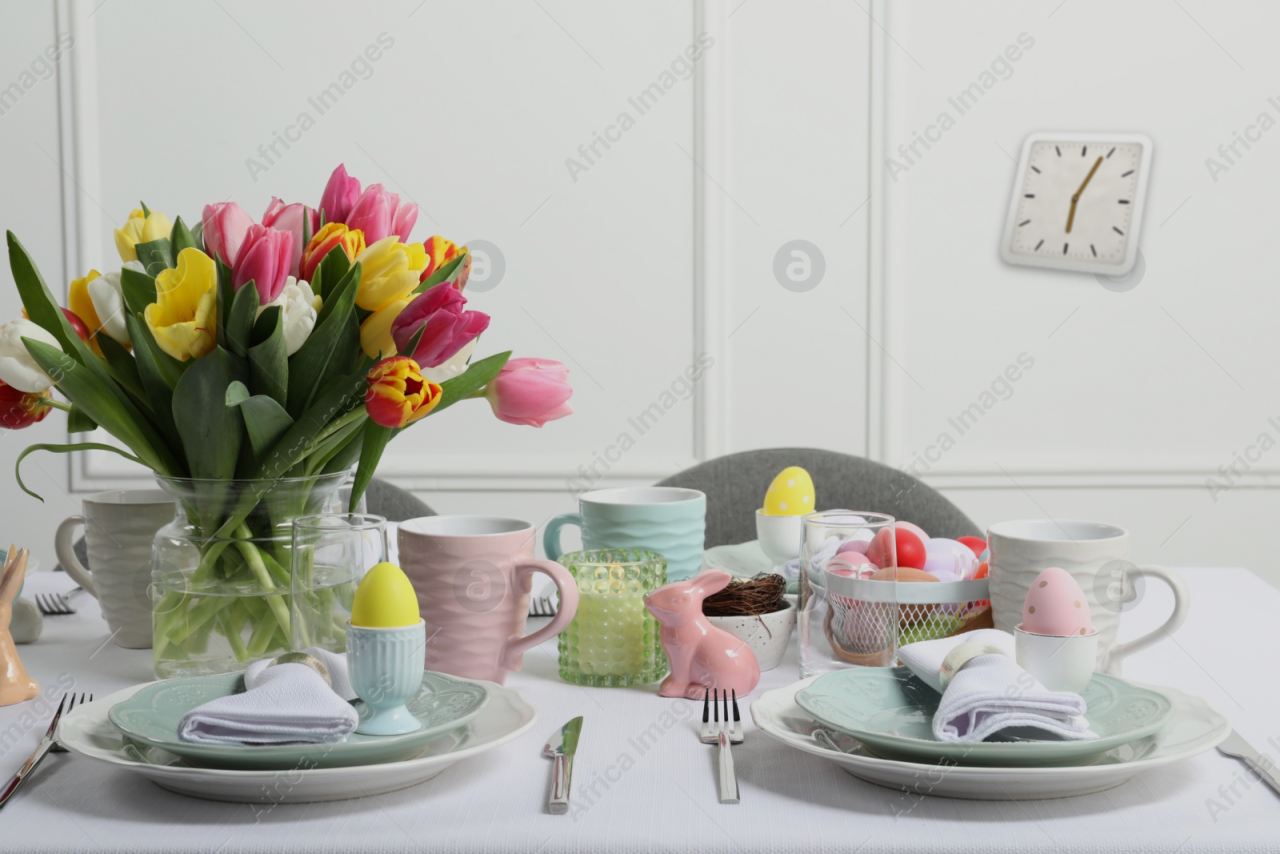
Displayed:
h=6 m=4
